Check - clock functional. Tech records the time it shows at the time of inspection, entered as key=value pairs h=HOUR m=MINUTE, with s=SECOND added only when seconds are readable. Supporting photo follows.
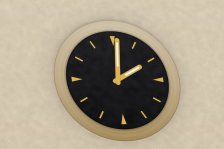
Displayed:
h=2 m=1
